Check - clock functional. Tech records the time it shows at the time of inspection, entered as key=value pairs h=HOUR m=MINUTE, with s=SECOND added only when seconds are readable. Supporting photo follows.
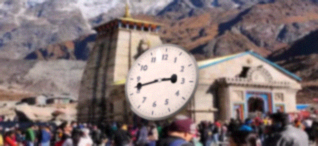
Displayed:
h=2 m=42
